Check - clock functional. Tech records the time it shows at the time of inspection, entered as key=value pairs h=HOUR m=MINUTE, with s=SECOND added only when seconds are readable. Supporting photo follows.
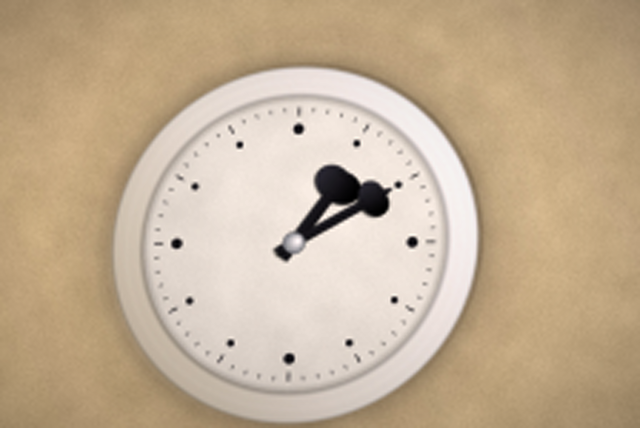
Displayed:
h=1 m=10
